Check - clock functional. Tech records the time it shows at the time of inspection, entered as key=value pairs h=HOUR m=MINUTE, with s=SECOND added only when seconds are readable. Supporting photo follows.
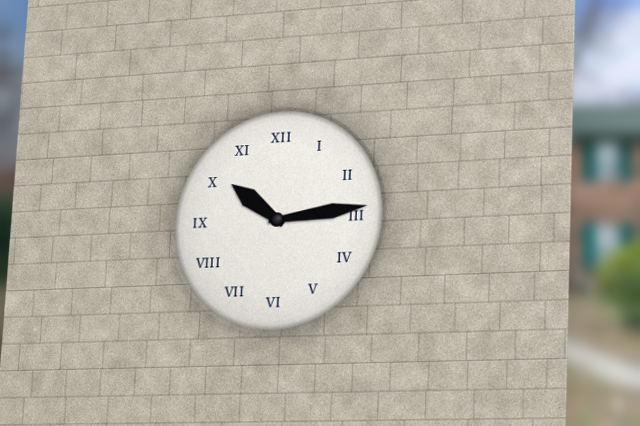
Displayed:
h=10 m=14
